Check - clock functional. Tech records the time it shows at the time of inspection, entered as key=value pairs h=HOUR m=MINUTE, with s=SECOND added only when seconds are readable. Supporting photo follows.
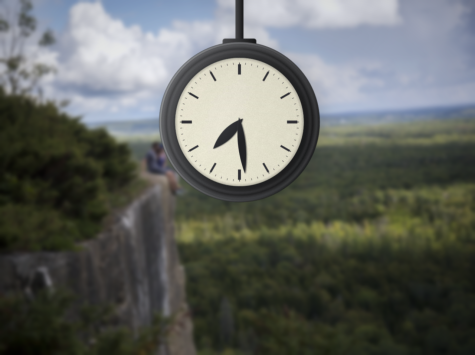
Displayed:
h=7 m=29
